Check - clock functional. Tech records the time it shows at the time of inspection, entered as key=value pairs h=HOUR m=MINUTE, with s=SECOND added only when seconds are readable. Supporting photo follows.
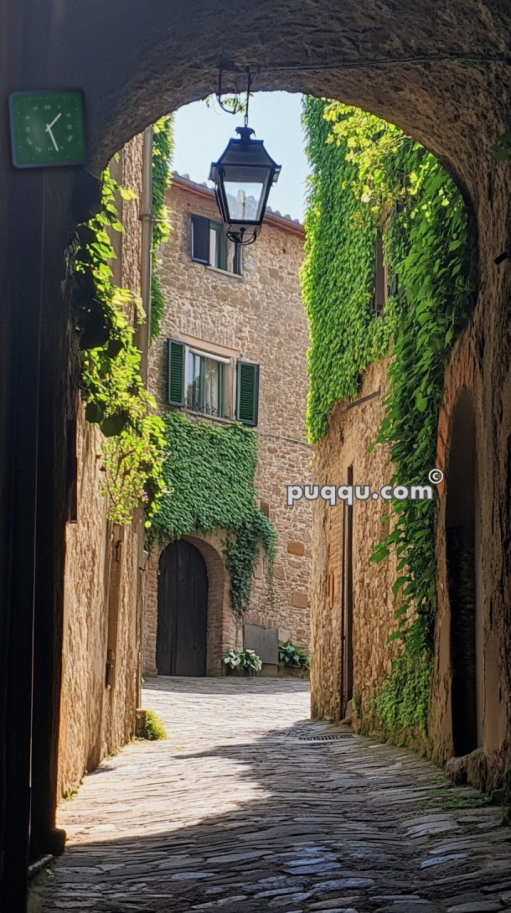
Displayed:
h=1 m=27
